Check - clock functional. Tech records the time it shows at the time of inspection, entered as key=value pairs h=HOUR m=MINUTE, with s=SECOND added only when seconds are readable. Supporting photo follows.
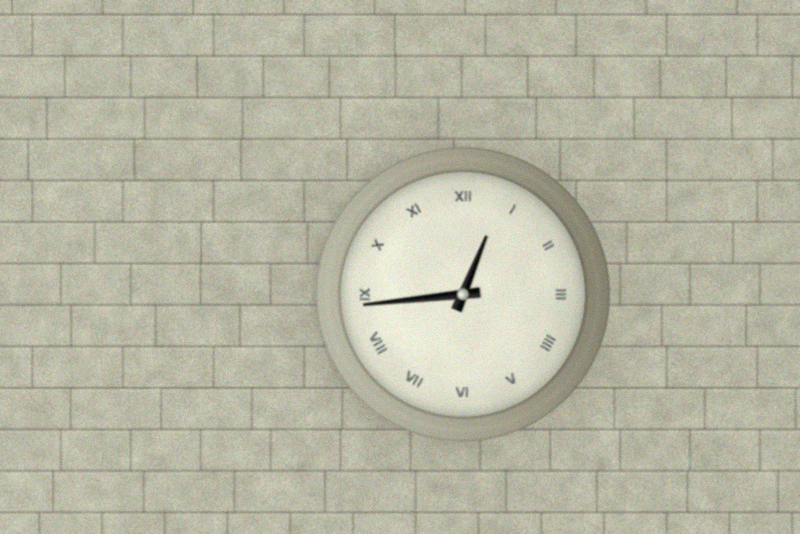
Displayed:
h=12 m=44
